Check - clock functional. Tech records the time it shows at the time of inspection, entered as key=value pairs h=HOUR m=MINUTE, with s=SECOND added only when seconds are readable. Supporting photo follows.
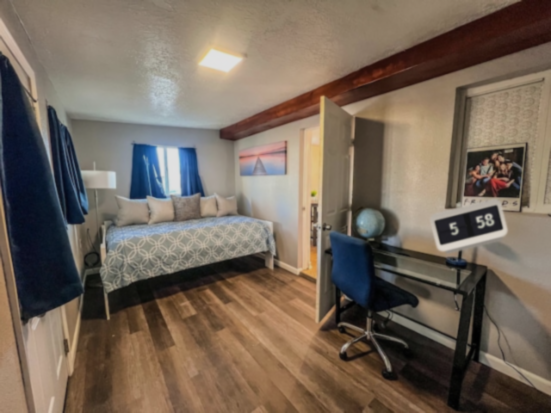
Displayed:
h=5 m=58
